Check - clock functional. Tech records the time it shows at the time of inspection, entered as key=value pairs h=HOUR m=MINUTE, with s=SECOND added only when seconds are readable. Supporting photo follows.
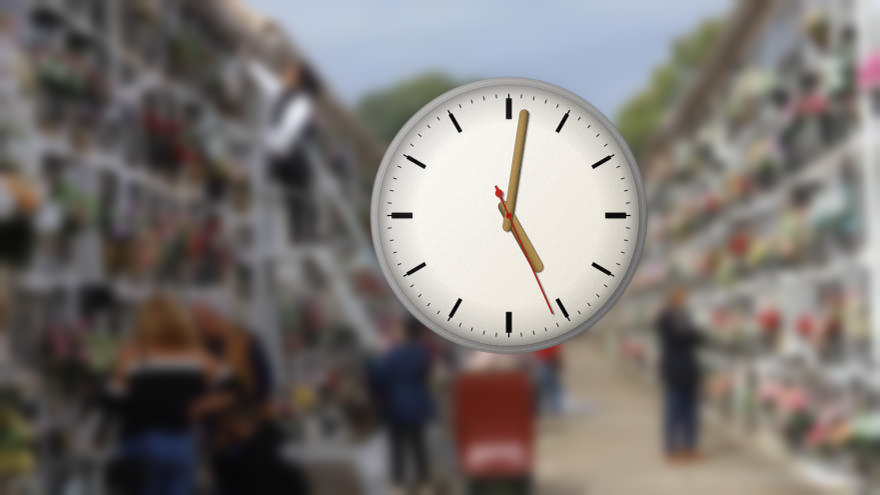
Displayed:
h=5 m=1 s=26
